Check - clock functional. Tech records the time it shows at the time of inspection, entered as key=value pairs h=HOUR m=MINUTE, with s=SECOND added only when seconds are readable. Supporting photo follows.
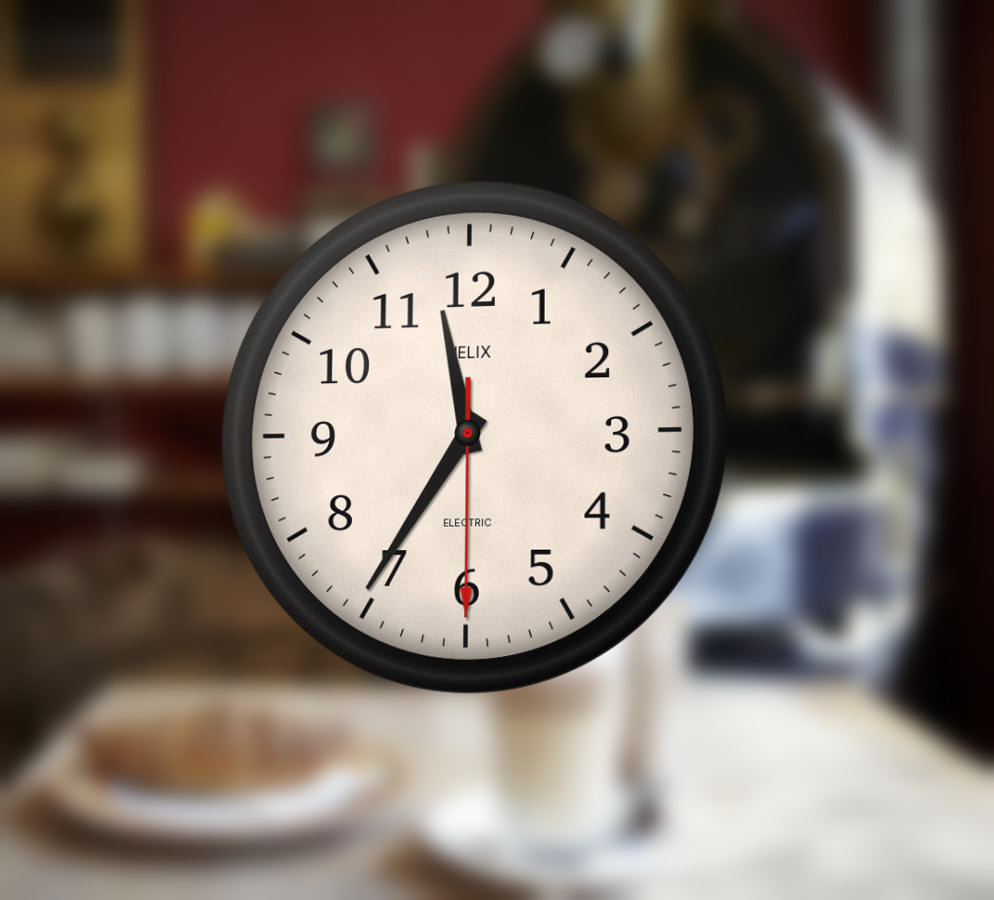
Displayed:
h=11 m=35 s=30
